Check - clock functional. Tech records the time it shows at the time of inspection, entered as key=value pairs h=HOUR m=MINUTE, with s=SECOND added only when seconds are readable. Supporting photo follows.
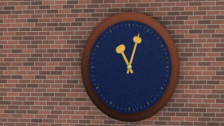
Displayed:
h=11 m=3
